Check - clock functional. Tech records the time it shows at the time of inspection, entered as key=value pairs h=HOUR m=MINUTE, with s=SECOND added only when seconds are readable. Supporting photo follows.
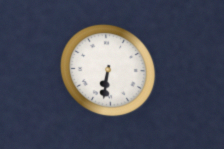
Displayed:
h=6 m=32
